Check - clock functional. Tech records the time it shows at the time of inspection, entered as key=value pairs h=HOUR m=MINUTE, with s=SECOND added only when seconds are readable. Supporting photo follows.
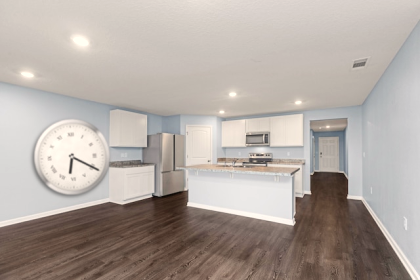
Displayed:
h=6 m=20
